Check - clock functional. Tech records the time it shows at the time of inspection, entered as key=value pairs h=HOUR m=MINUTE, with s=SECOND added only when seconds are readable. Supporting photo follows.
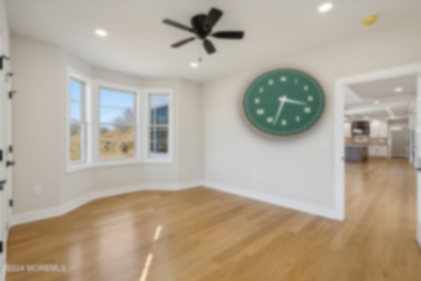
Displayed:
h=3 m=33
